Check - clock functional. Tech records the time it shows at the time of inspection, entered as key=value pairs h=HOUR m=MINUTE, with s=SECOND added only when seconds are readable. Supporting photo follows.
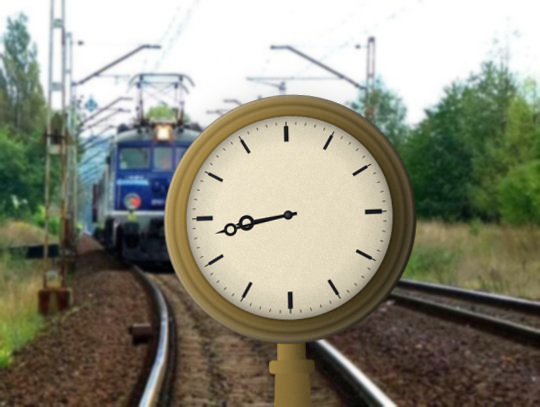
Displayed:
h=8 m=43
